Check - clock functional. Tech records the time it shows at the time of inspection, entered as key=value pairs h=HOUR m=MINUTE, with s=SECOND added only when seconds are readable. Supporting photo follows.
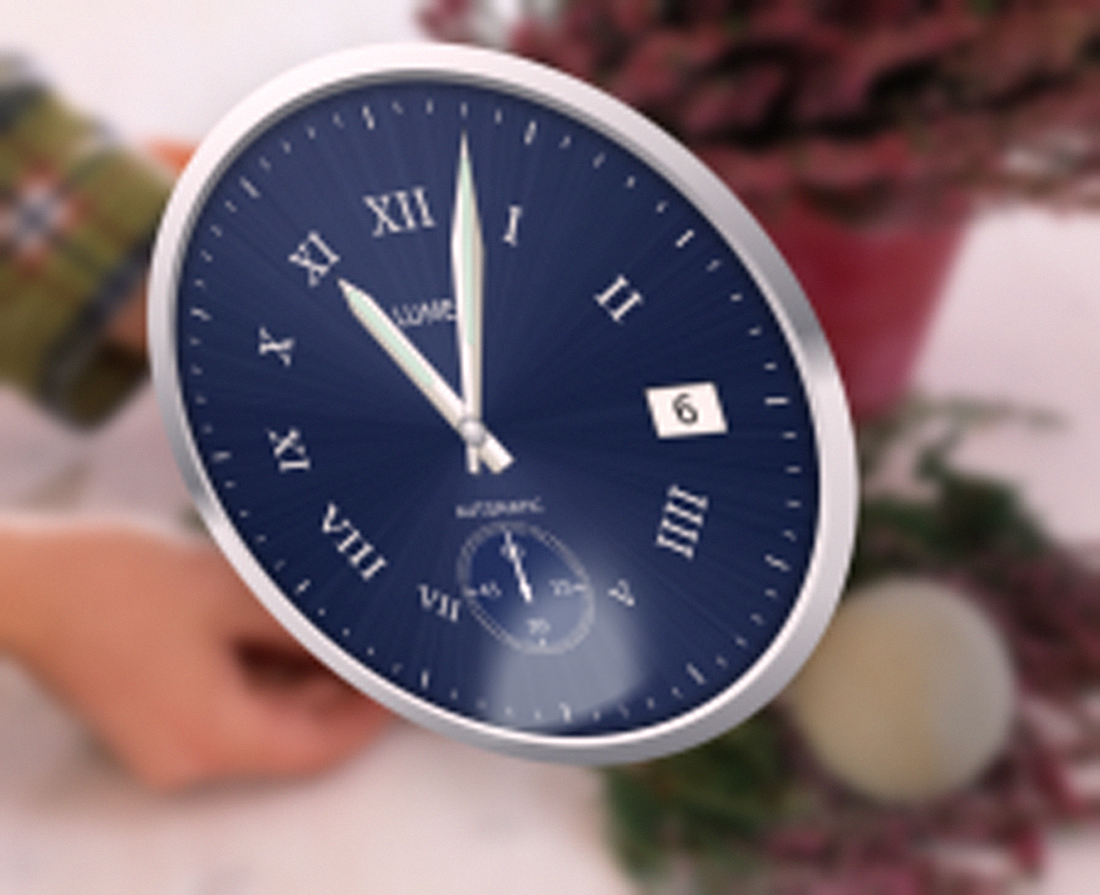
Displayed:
h=11 m=3
